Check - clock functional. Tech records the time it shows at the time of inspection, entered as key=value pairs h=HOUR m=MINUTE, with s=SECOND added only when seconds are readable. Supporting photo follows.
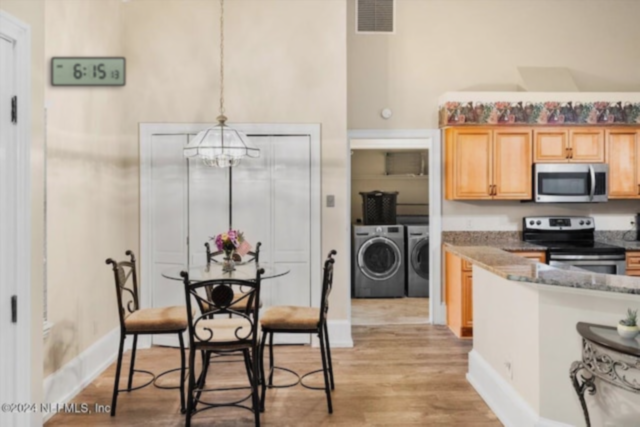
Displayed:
h=6 m=15
